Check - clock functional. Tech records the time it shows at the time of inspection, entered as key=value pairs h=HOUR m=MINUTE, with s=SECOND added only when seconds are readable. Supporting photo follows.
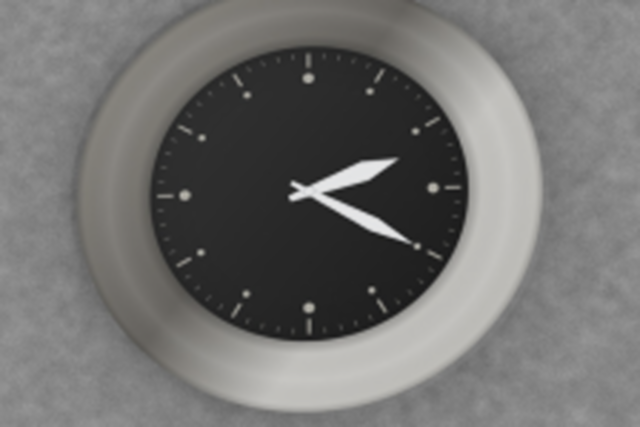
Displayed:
h=2 m=20
